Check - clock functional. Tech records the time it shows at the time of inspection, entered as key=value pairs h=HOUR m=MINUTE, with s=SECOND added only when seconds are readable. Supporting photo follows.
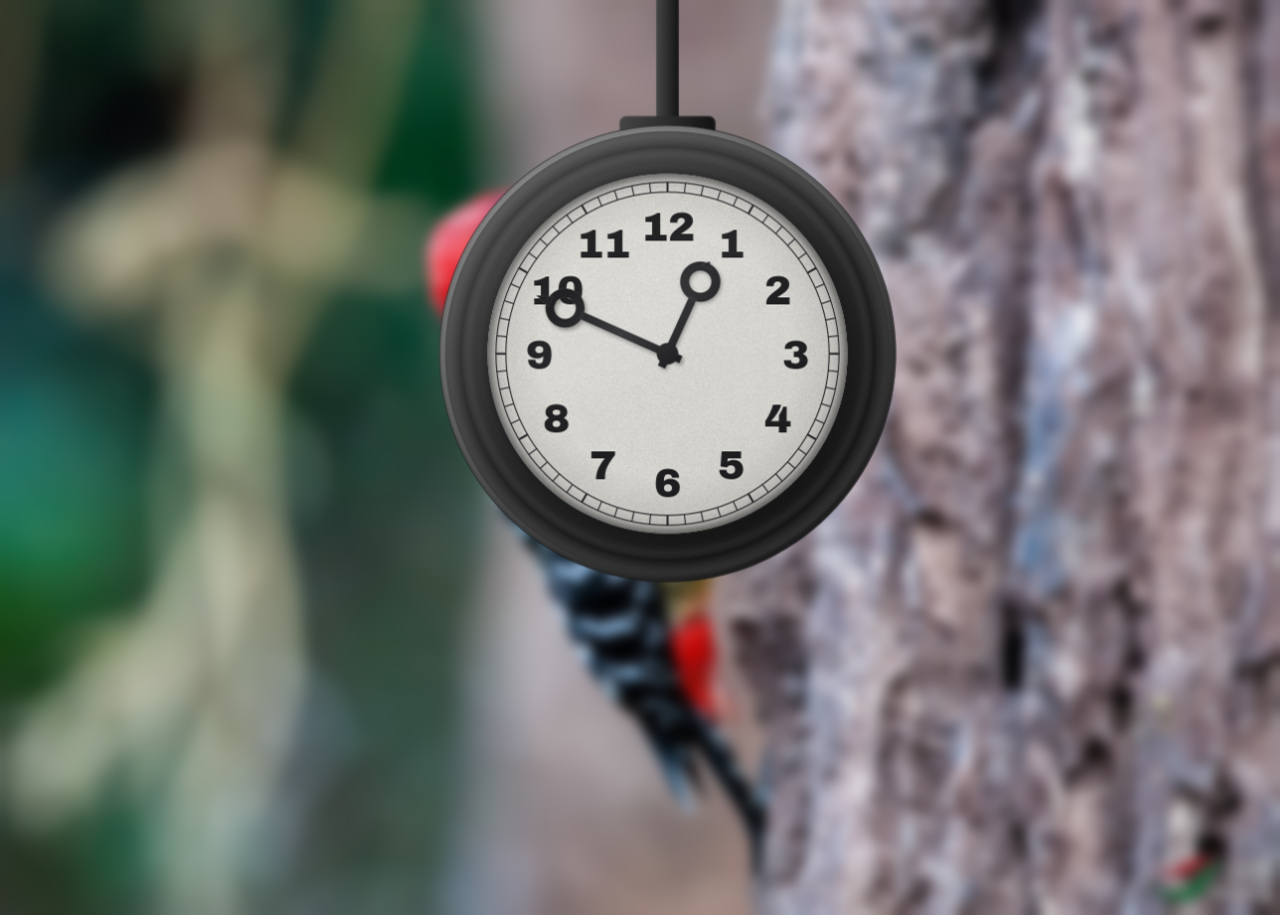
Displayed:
h=12 m=49
